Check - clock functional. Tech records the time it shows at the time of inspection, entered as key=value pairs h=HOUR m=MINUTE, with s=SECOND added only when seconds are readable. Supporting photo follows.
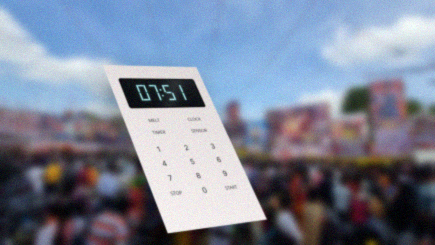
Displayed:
h=7 m=51
